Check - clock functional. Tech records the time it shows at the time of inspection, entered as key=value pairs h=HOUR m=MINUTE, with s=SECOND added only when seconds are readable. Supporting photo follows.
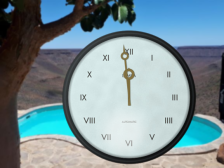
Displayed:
h=11 m=59
